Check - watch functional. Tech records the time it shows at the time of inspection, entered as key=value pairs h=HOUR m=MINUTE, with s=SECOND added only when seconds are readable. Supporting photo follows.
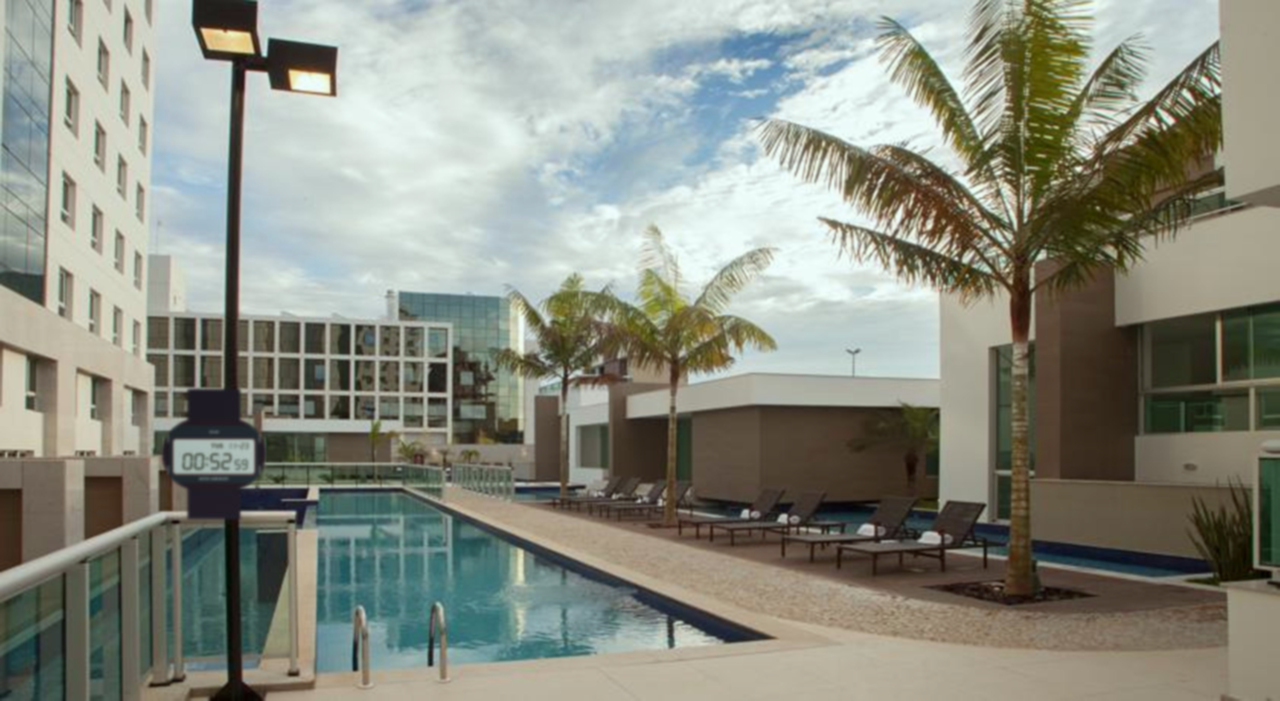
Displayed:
h=0 m=52
